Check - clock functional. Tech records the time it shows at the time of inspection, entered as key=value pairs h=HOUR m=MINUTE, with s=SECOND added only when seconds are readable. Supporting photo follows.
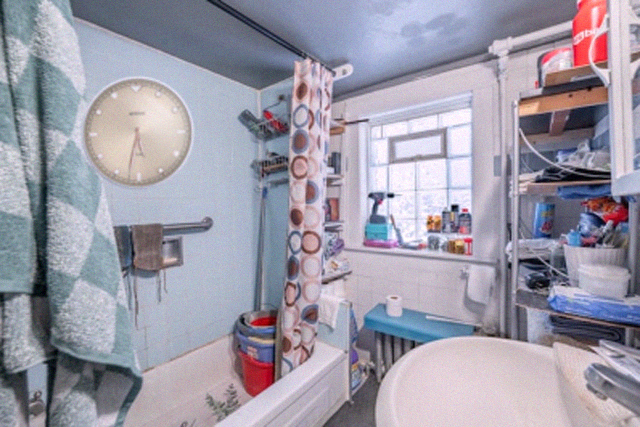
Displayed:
h=5 m=32
